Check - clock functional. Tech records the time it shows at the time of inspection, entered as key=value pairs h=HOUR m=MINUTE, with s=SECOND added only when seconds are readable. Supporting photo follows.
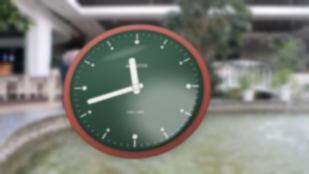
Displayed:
h=11 m=42
